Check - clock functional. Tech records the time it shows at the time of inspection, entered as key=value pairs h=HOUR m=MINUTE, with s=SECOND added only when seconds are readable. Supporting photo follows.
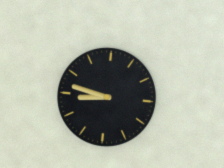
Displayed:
h=8 m=47
